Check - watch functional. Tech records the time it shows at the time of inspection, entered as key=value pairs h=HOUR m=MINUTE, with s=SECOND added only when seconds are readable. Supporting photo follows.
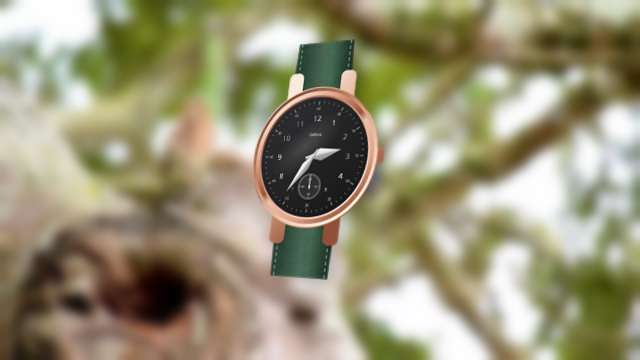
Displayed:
h=2 m=36
